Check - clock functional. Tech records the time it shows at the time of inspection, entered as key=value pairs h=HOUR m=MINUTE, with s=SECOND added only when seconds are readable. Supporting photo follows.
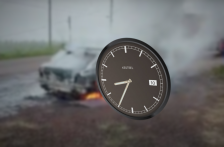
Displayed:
h=8 m=35
